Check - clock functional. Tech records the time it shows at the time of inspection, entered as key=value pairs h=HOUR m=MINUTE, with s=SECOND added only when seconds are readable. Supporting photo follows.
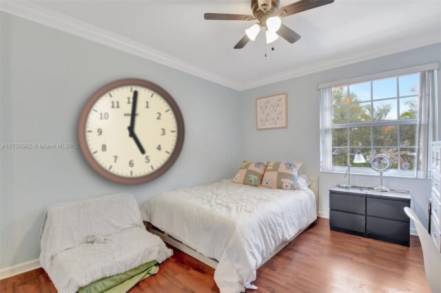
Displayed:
h=5 m=1
